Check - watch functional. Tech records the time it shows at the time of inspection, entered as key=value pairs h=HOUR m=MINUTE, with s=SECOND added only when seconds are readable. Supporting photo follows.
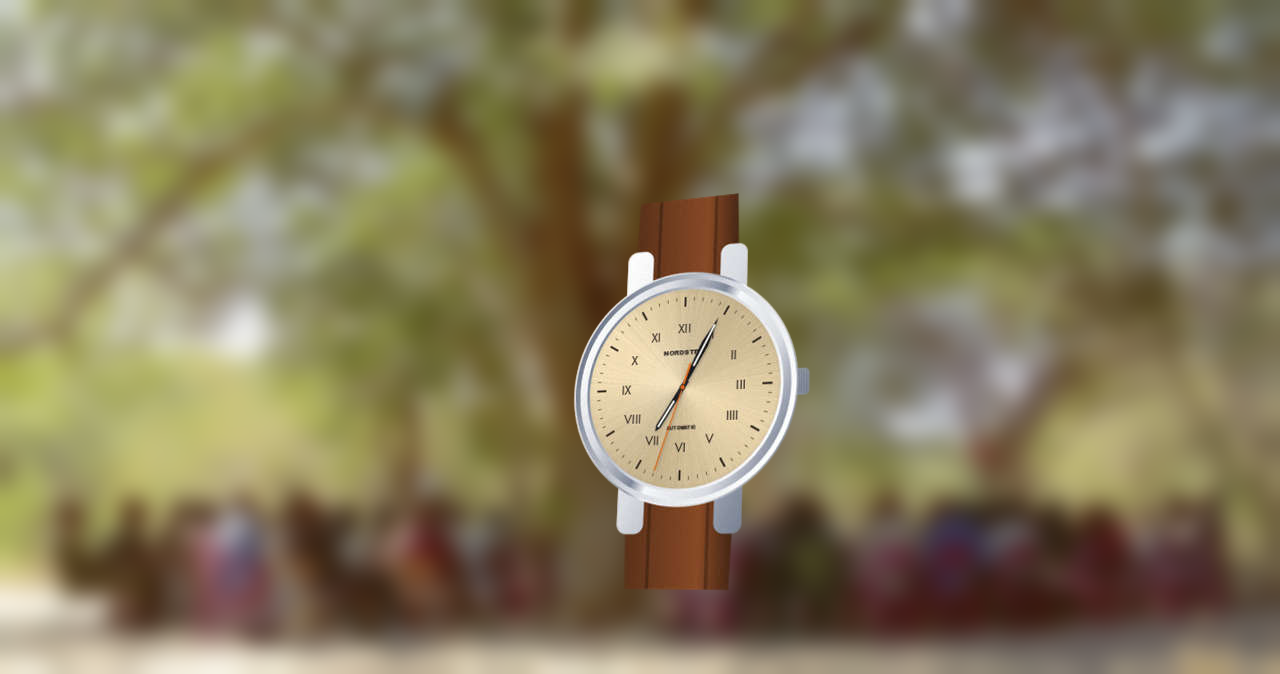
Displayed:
h=7 m=4 s=33
